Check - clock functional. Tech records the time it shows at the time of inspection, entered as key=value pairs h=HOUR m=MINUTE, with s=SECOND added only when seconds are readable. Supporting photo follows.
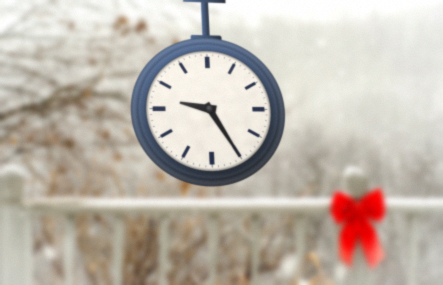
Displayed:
h=9 m=25
